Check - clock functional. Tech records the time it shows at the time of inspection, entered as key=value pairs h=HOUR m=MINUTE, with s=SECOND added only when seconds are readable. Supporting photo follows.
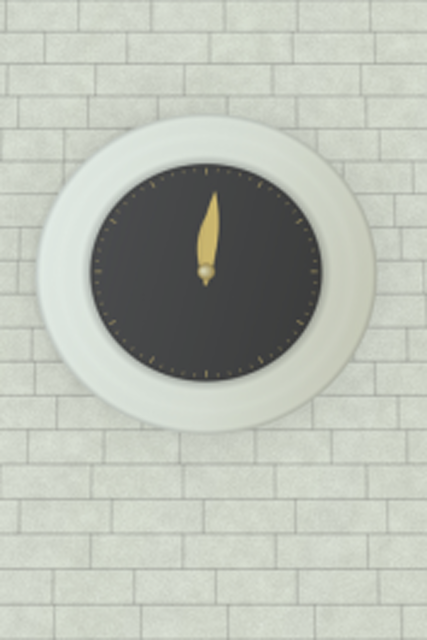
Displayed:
h=12 m=1
